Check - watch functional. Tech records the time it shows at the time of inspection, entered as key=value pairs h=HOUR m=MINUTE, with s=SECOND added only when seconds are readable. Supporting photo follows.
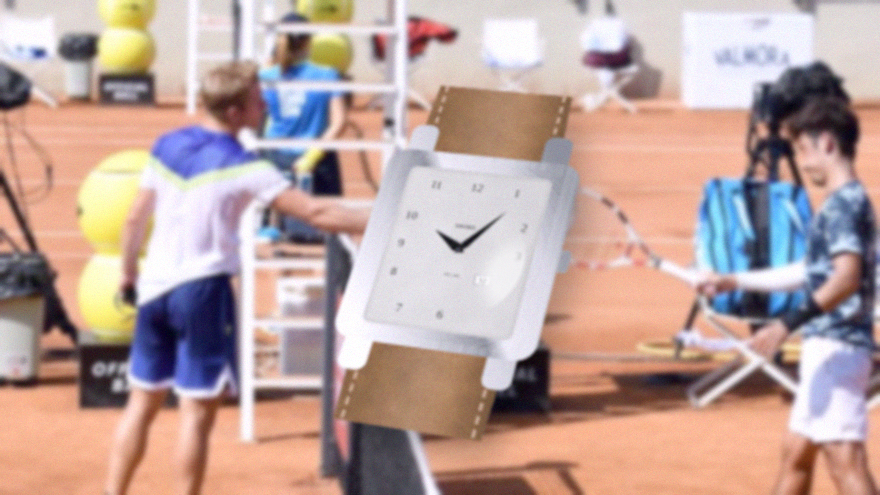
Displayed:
h=10 m=6
